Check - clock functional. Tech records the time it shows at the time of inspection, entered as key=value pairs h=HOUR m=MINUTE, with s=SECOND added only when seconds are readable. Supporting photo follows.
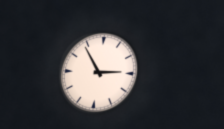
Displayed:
h=2 m=54
